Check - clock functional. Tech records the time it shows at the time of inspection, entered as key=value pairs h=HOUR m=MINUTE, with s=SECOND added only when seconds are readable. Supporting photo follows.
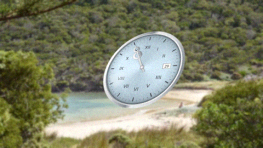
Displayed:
h=10 m=55
